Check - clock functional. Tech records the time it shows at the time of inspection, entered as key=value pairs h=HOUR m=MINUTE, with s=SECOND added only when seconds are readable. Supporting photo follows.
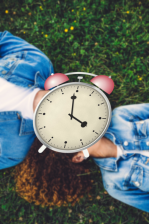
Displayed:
h=3 m=59
